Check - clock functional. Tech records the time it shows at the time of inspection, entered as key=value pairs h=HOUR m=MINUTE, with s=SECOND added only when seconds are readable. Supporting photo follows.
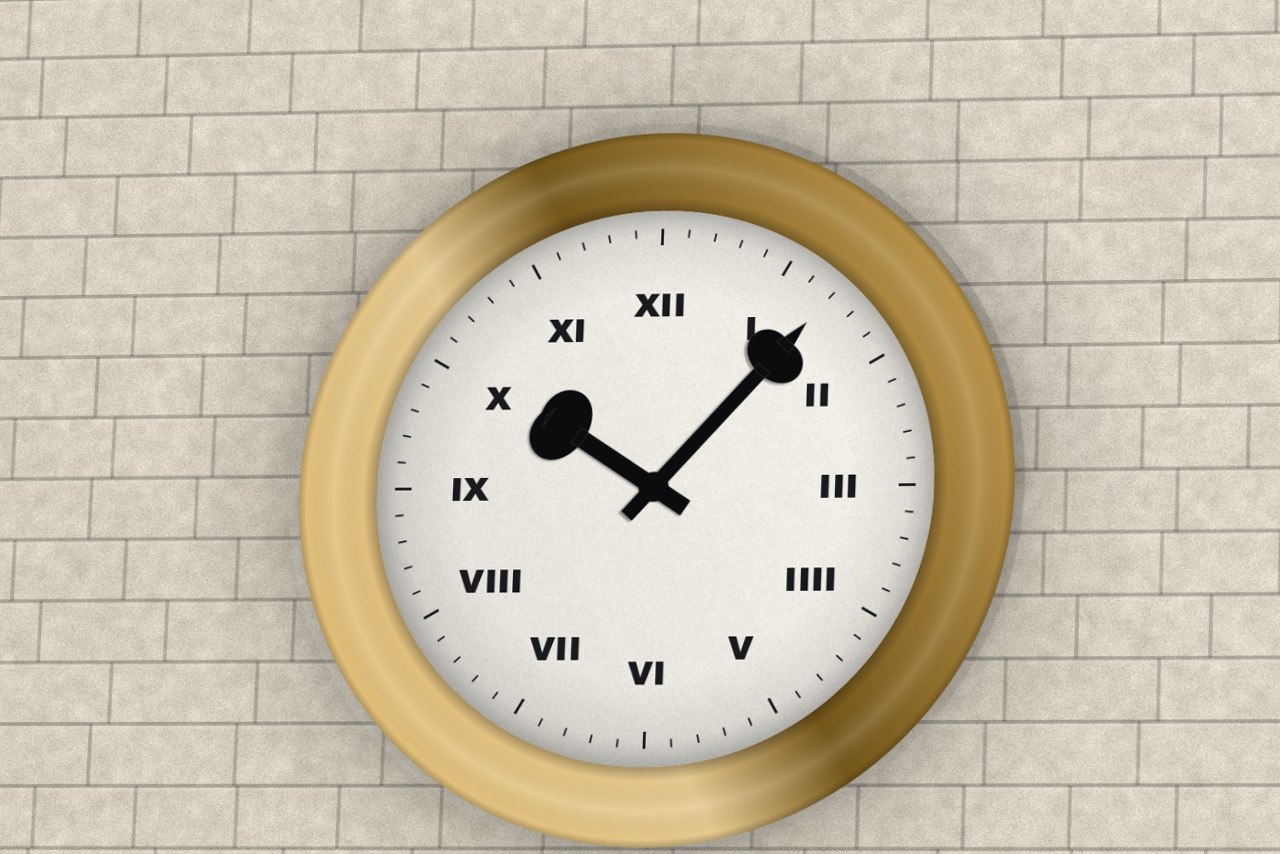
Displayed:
h=10 m=7
